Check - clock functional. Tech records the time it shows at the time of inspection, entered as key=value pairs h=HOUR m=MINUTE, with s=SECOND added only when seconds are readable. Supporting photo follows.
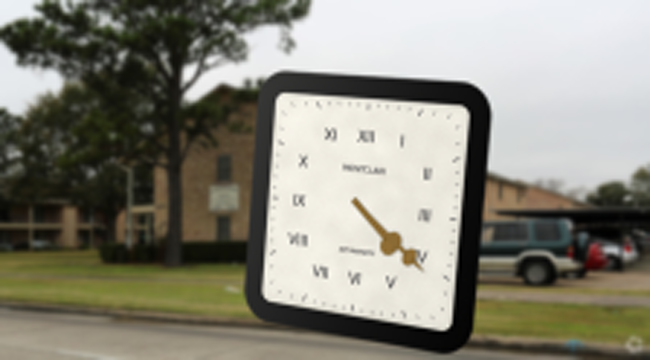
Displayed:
h=4 m=21
